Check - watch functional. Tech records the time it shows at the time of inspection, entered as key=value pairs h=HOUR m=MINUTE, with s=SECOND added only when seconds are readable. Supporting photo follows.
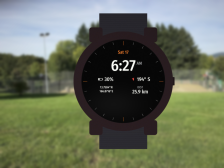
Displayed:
h=6 m=27
